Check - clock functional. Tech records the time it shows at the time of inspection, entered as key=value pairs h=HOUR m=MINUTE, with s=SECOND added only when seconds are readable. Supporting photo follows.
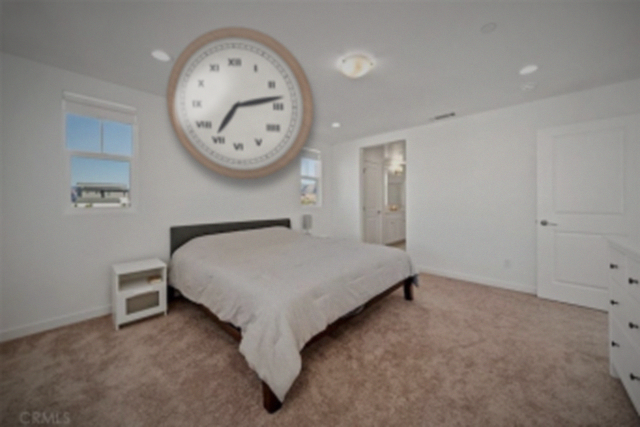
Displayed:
h=7 m=13
